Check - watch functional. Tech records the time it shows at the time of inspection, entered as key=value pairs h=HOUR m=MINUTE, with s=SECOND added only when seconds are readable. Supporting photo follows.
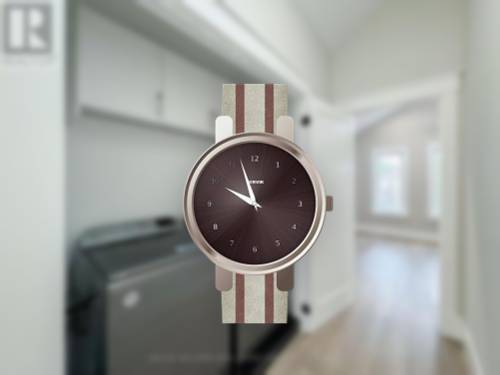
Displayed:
h=9 m=57
